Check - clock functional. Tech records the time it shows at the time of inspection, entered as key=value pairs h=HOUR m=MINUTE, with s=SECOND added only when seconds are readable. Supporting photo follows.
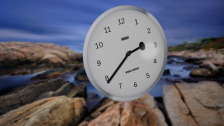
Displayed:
h=2 m=39
